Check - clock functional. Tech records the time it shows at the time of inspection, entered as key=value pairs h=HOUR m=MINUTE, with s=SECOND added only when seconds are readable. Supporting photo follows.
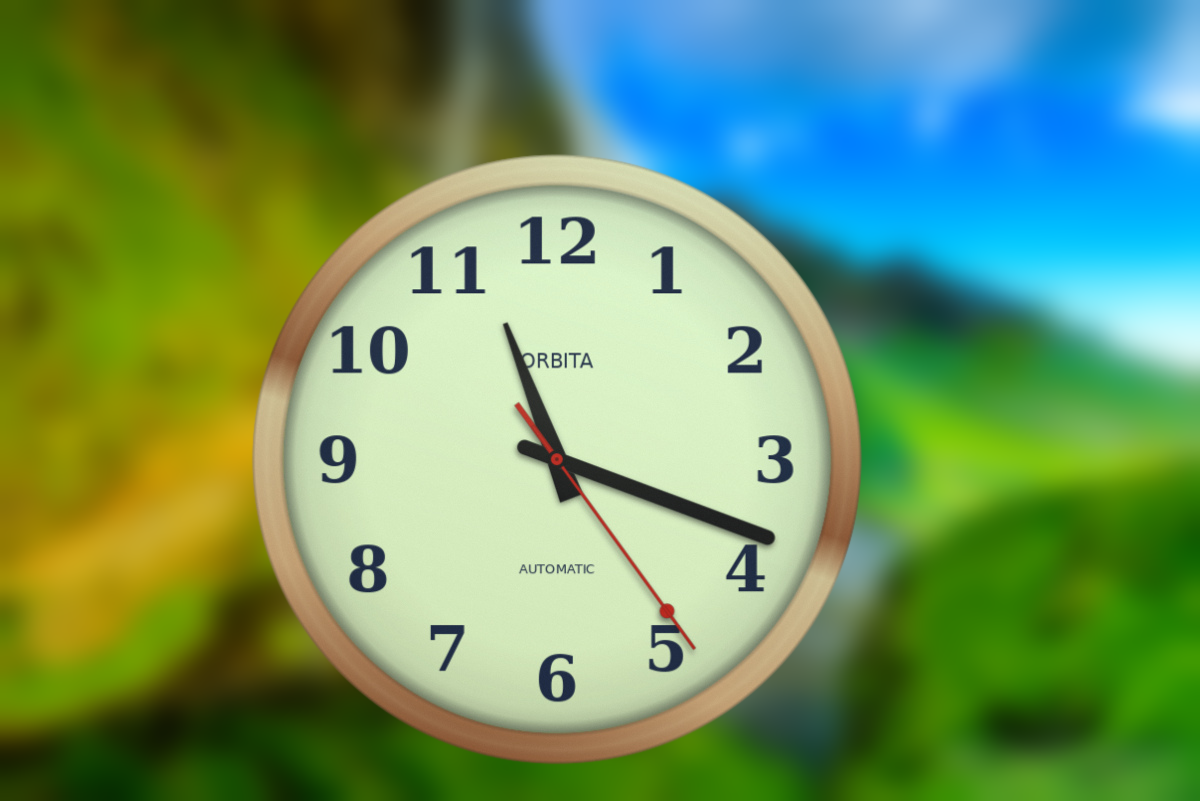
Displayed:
h=11 m=18 s=24
